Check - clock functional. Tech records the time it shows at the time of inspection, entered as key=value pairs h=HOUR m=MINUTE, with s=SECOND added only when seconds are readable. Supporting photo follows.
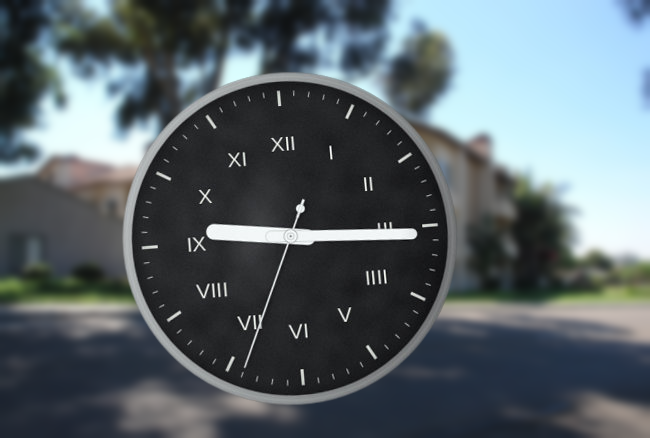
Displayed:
h=9 m=15 s=34
